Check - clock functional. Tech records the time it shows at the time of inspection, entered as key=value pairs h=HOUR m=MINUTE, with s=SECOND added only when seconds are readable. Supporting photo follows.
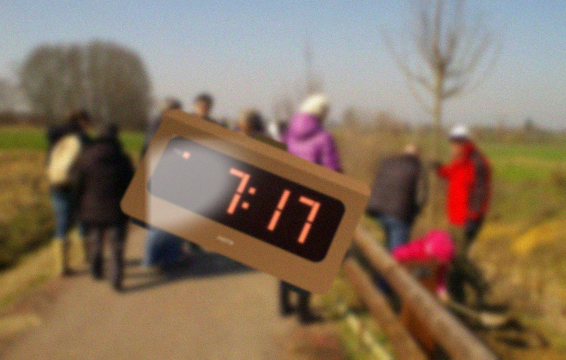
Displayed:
h=7 m=17
